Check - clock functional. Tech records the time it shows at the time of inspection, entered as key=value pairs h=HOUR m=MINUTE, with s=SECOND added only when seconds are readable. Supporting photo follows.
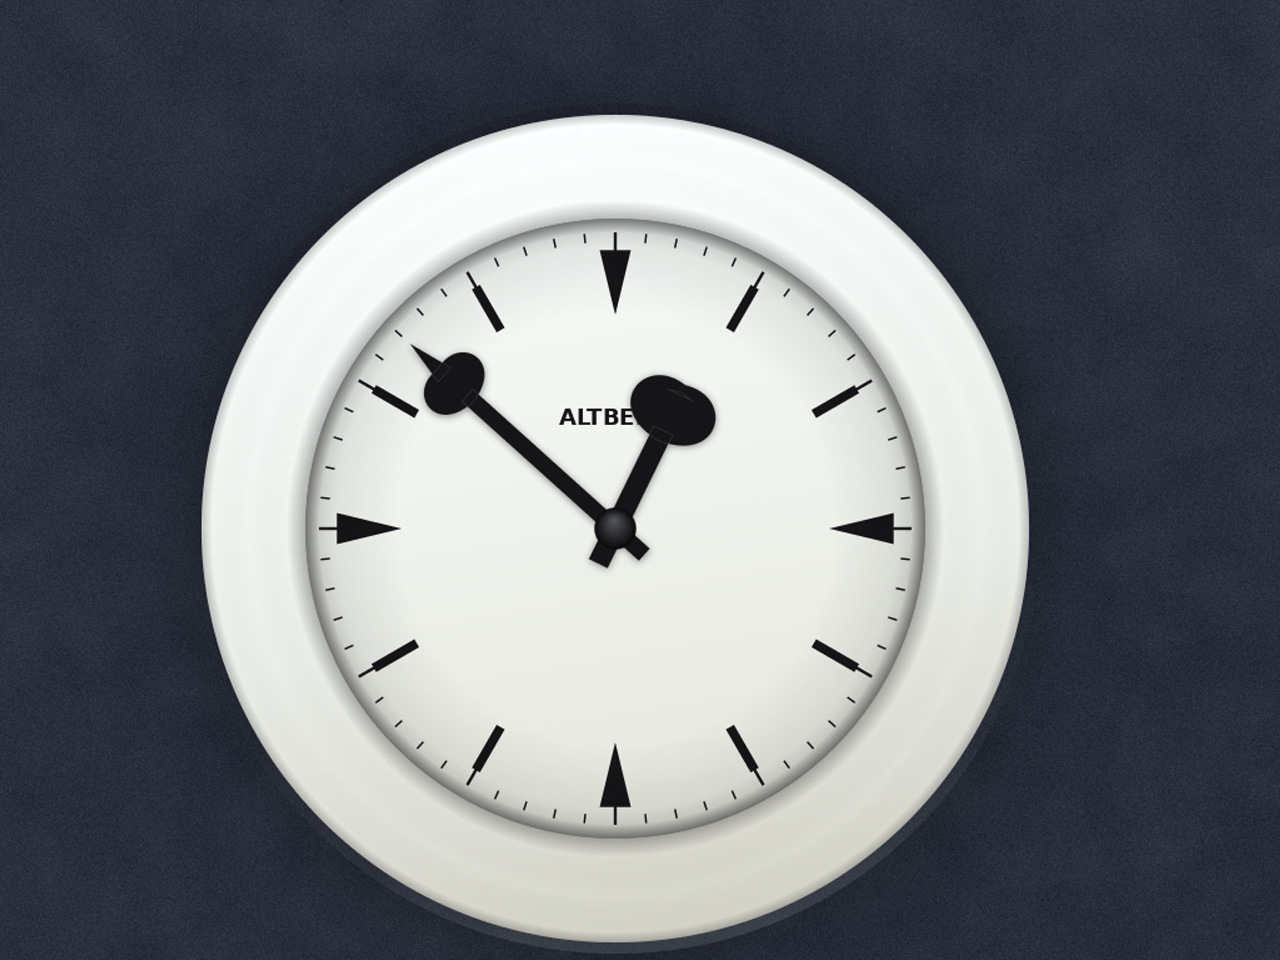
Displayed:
h=12 m=52
